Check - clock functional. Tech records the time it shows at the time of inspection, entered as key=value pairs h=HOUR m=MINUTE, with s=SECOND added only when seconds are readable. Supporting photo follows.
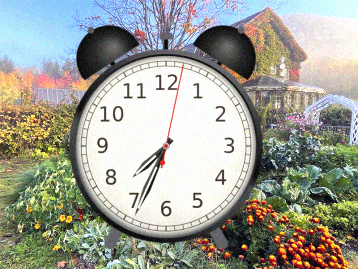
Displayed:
h=7 m=34 s=2
